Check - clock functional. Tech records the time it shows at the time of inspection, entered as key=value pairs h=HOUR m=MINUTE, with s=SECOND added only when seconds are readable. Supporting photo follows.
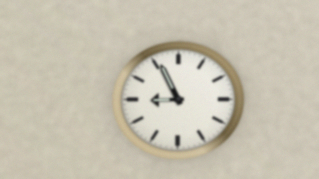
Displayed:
h=8 m=56
